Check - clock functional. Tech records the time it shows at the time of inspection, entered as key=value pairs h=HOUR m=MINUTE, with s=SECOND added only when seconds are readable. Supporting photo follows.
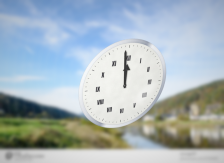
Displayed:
h=11 m=59
